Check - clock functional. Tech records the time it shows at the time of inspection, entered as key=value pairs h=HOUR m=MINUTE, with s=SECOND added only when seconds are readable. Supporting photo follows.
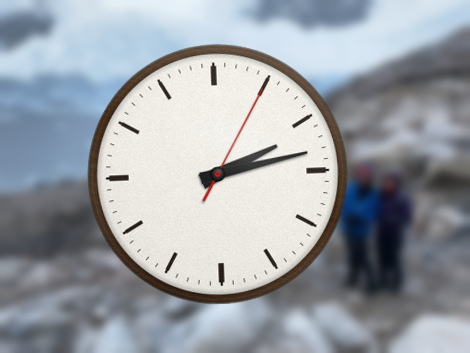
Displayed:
h=2 m=13 s=5
